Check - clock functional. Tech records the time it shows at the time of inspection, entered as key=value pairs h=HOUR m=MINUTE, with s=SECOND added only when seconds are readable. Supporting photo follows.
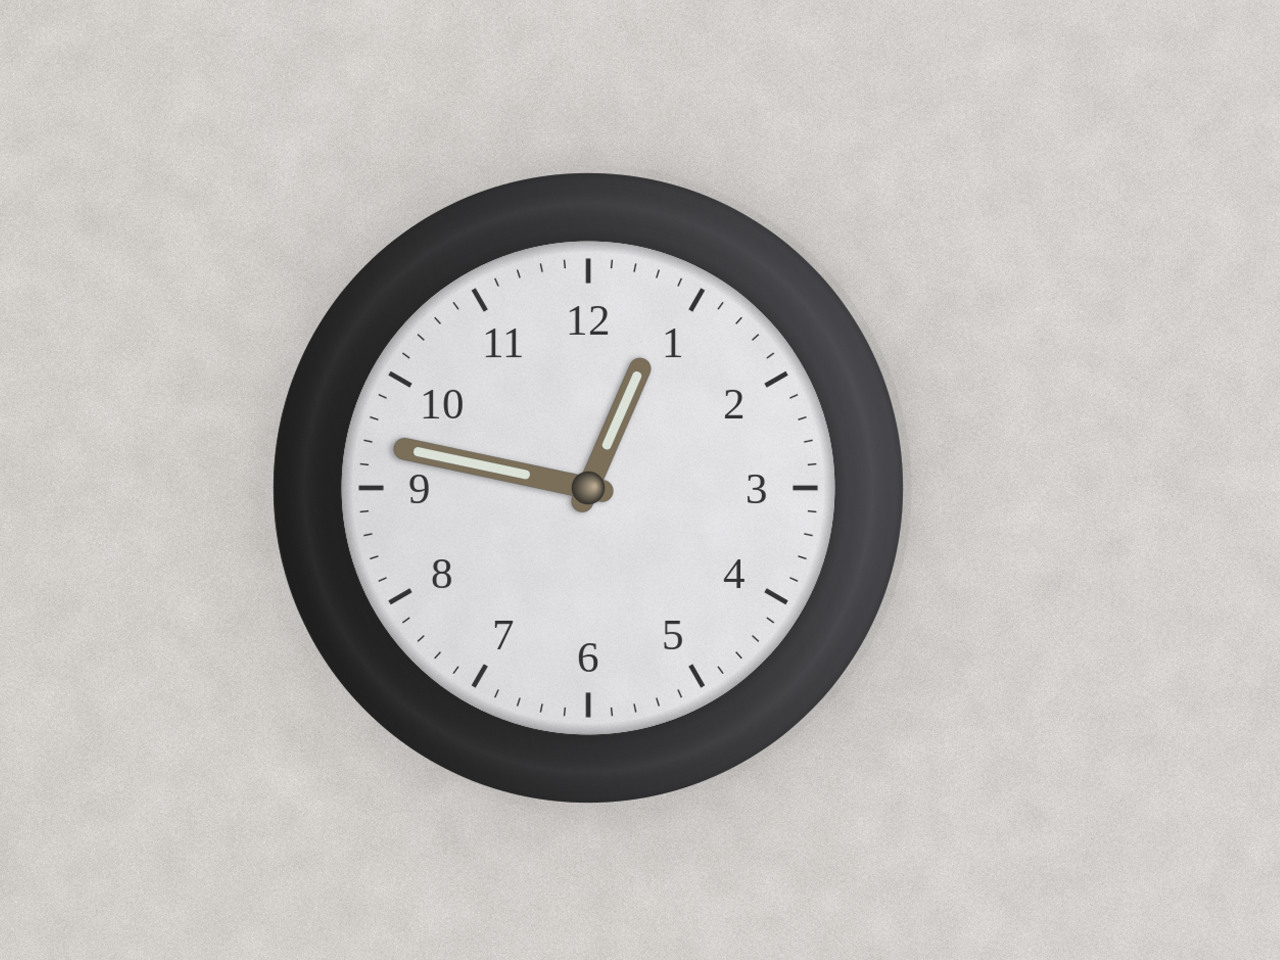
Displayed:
h=12 m=47
